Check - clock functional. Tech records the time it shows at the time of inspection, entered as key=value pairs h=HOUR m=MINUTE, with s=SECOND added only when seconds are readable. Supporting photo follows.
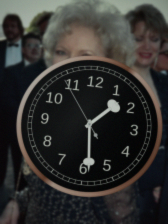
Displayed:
h=1 m=28 s=54
